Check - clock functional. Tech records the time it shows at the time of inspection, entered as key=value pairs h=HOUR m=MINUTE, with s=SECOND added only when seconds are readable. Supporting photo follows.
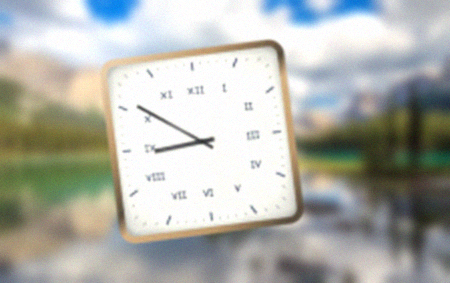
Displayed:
h=8 m=51
